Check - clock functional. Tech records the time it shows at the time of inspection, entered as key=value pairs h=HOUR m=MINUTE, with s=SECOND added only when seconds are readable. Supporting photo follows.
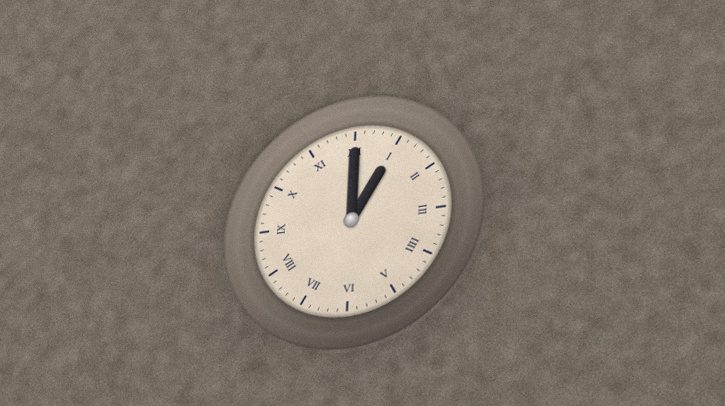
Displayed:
h=1 m=0
